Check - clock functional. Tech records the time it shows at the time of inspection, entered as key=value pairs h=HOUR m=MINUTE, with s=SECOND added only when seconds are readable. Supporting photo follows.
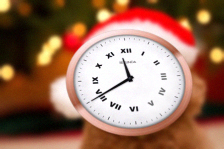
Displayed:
h=11 m=40
